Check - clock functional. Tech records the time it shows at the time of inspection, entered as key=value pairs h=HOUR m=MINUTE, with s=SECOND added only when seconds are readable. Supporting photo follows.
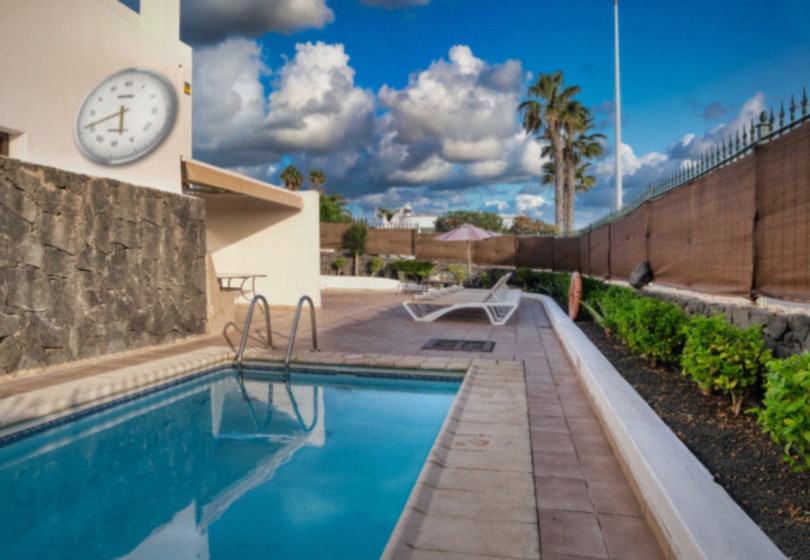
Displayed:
h=5 m=41
